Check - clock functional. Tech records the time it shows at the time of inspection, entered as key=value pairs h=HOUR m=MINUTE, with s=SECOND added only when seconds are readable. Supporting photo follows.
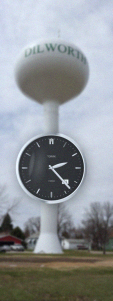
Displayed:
h=2 m=23
